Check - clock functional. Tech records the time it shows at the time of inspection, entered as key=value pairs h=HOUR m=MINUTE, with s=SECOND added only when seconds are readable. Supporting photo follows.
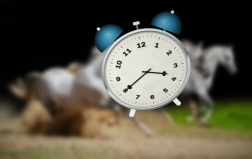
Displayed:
h=3 m=40
